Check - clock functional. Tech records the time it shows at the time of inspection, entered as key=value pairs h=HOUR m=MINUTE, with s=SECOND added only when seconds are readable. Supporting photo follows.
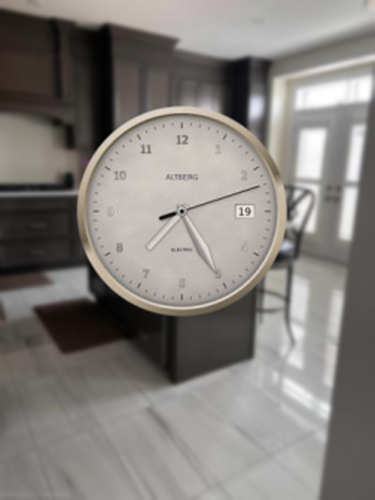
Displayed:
h=7 m=25 s=12
